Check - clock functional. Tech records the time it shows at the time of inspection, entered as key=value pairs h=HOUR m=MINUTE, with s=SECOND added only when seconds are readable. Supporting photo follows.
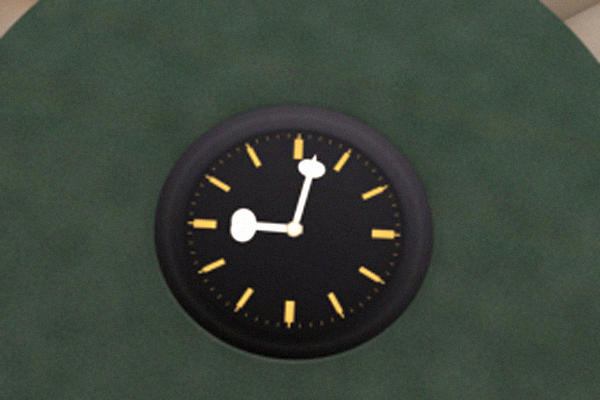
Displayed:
h=9 m=2
